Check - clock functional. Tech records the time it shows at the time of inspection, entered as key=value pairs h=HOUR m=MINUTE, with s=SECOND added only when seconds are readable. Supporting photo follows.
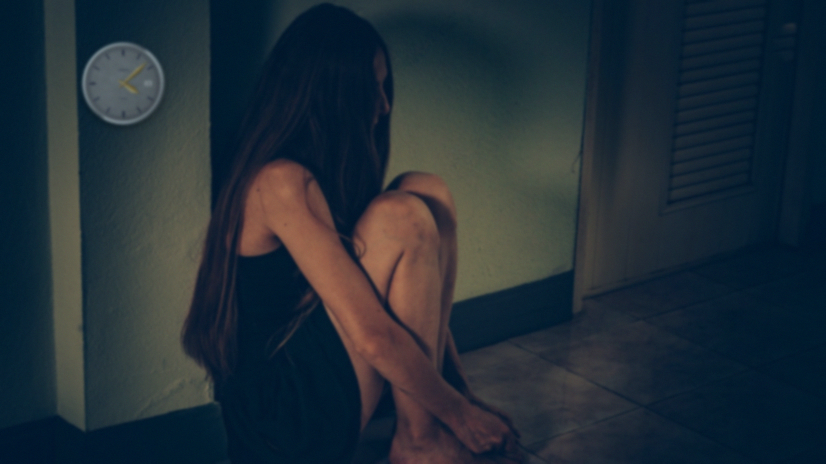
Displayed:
h=4 m=8
